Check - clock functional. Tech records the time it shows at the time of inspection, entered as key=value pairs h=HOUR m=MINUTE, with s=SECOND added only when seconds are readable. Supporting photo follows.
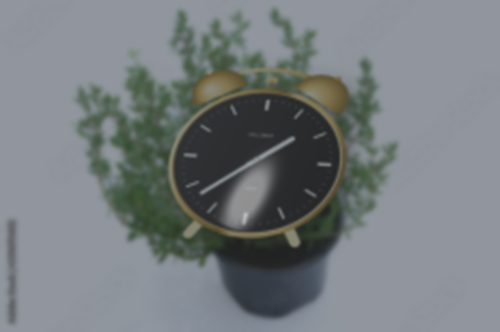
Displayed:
h=1 m=38
